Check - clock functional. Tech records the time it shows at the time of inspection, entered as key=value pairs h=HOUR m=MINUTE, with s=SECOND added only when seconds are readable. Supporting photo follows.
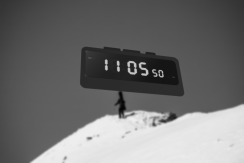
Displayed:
h=11 m=5 s=50
